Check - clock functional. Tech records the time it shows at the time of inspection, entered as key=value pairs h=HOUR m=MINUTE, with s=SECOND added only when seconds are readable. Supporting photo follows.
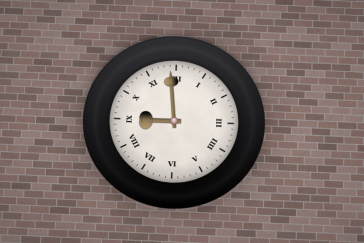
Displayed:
h=8 m=59
